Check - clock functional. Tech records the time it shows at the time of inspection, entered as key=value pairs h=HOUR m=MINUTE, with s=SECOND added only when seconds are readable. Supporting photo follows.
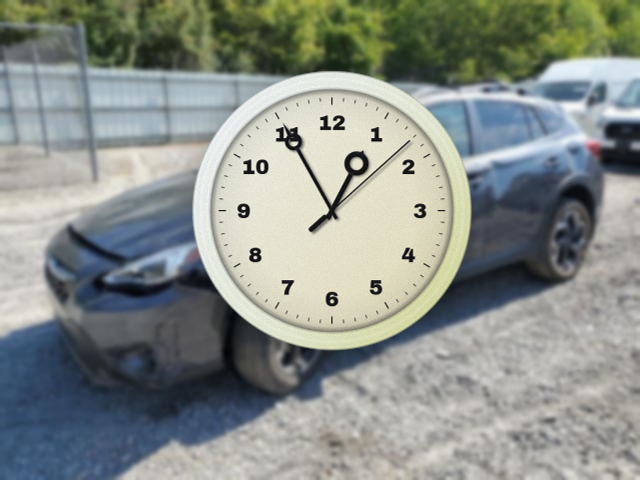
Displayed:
h=12 m=55 s=8
